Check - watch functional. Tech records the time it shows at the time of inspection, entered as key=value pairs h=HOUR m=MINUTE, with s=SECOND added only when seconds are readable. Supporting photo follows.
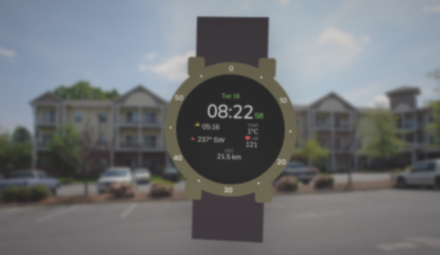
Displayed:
h=8 m=22
